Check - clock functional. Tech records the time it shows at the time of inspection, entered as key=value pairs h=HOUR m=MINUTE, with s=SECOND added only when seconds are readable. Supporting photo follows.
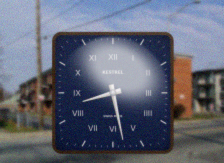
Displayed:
h=8 m=28
